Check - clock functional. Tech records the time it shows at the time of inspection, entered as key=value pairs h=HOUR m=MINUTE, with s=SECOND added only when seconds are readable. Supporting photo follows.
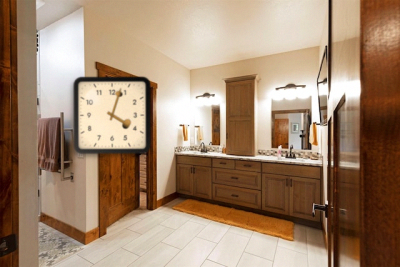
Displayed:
h=4 m=3
